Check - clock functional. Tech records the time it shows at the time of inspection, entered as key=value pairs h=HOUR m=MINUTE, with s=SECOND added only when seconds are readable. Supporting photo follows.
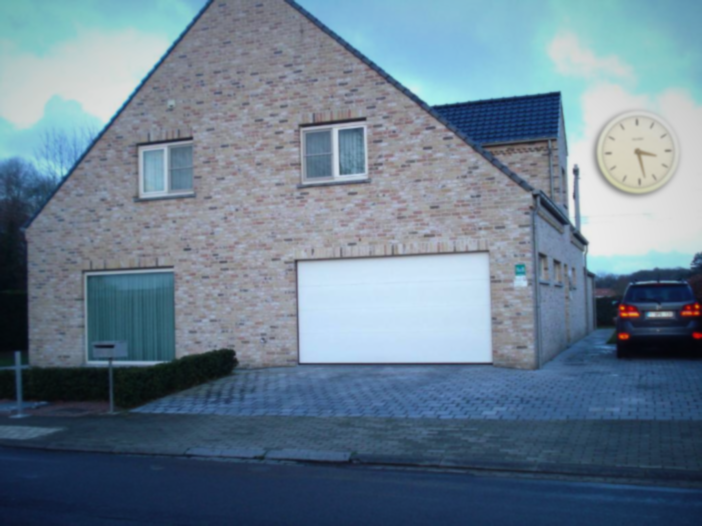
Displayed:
h=3 m=28
